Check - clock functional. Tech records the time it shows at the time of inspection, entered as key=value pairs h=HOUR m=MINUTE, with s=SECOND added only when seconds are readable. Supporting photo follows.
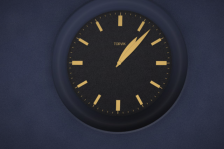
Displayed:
h=1 m=7
